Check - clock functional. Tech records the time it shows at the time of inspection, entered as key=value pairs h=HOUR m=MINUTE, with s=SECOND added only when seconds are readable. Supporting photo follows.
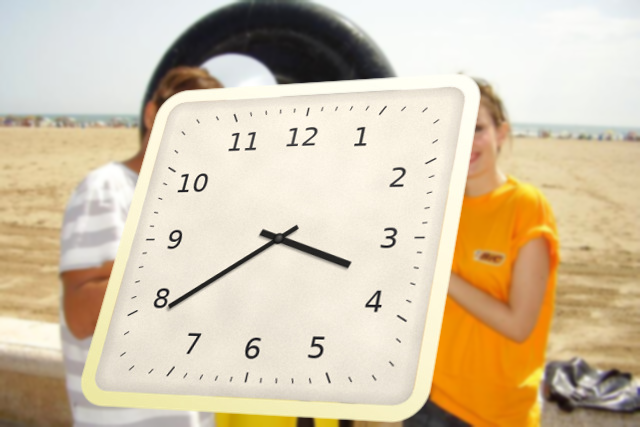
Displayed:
h=3 m=39
